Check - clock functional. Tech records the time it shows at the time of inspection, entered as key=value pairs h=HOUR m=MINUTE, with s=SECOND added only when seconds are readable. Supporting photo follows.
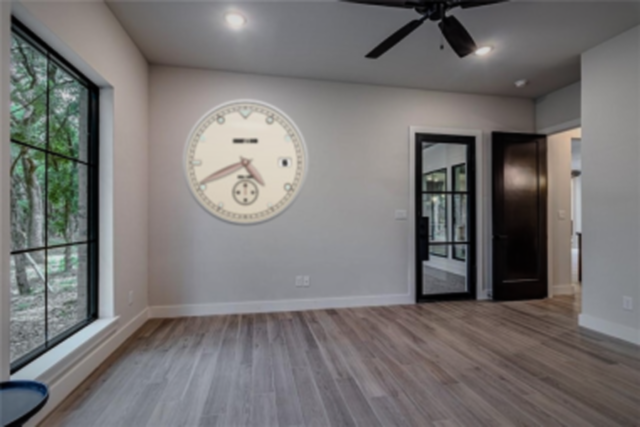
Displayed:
h=4 m=41
